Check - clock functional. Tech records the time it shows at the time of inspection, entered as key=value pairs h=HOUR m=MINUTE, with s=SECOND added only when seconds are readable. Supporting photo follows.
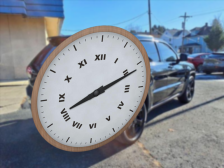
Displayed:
h=8 m=11
